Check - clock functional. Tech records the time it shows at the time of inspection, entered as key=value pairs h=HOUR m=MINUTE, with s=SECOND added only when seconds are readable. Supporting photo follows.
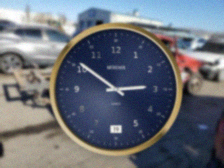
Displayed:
h=2 m=51
